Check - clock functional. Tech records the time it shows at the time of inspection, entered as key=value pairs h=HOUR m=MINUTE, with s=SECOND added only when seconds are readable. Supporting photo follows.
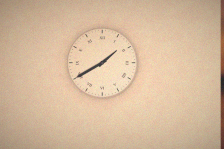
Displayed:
h=1 m=40
